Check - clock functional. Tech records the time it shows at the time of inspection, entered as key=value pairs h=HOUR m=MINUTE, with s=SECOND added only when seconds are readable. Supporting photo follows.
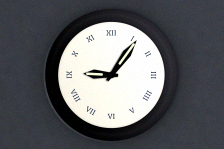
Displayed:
h=9 m=6
